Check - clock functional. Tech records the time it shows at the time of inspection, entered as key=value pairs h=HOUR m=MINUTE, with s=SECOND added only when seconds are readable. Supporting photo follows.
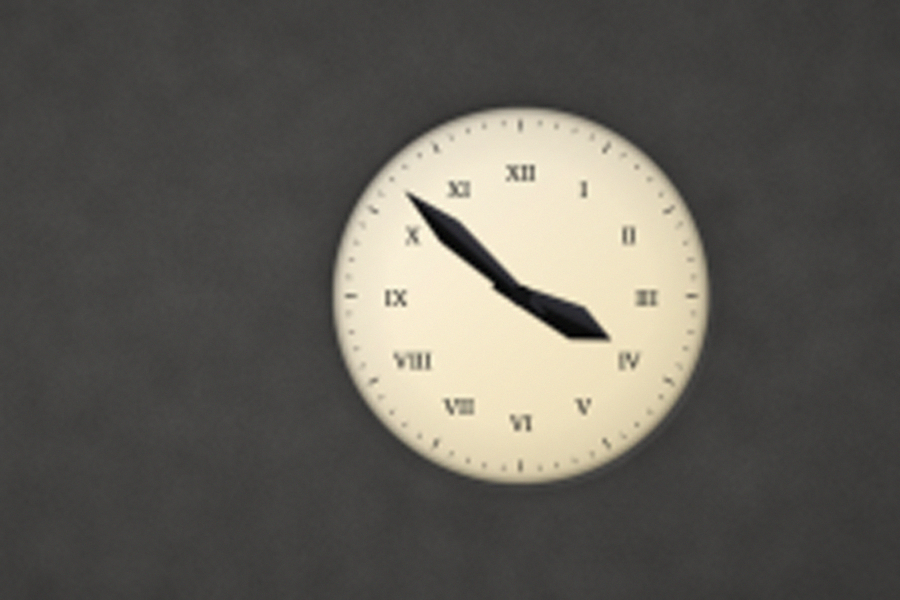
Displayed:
h=3 m=52
